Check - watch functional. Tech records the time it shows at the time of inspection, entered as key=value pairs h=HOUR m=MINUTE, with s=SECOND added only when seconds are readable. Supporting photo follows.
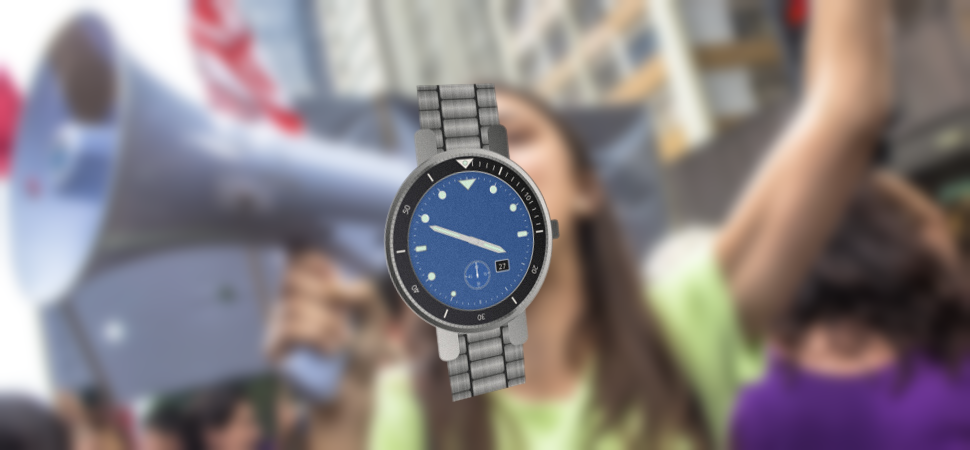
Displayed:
h=3 m=49
